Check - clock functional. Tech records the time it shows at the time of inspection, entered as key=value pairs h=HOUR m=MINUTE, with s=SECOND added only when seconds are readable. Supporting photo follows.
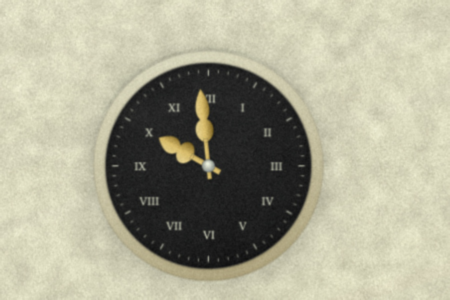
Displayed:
h=9 m=59
